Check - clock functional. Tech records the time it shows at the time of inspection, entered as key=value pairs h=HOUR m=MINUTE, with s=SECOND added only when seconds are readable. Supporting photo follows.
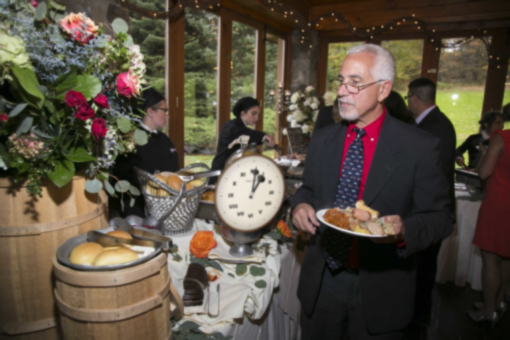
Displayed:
h=1 m=1
